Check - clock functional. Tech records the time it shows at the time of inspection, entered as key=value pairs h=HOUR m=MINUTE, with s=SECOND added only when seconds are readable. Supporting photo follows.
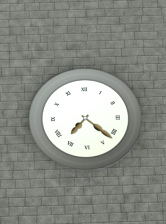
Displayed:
h=7 m=22
